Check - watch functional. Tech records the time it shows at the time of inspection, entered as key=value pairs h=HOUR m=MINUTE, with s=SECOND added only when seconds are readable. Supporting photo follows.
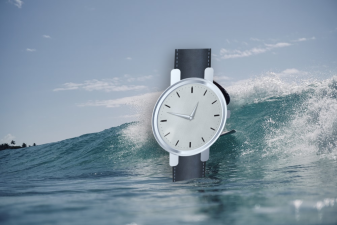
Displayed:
h=12 m=48
